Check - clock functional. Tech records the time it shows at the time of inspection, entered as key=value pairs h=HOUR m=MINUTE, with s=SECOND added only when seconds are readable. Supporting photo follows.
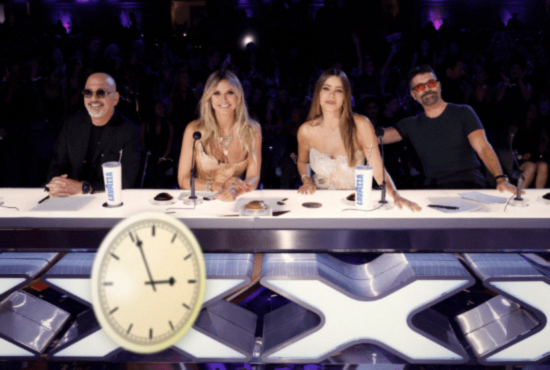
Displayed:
h=2 m=56
